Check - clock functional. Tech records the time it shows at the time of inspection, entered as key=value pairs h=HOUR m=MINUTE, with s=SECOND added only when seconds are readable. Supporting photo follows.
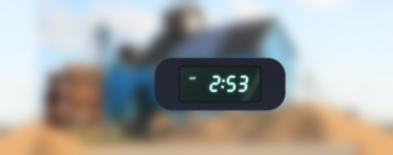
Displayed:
h=2 m=53
